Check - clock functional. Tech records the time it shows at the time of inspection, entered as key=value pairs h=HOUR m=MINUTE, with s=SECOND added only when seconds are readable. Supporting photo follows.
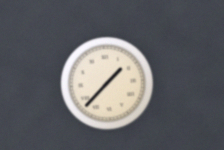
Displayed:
h=1 m=38
